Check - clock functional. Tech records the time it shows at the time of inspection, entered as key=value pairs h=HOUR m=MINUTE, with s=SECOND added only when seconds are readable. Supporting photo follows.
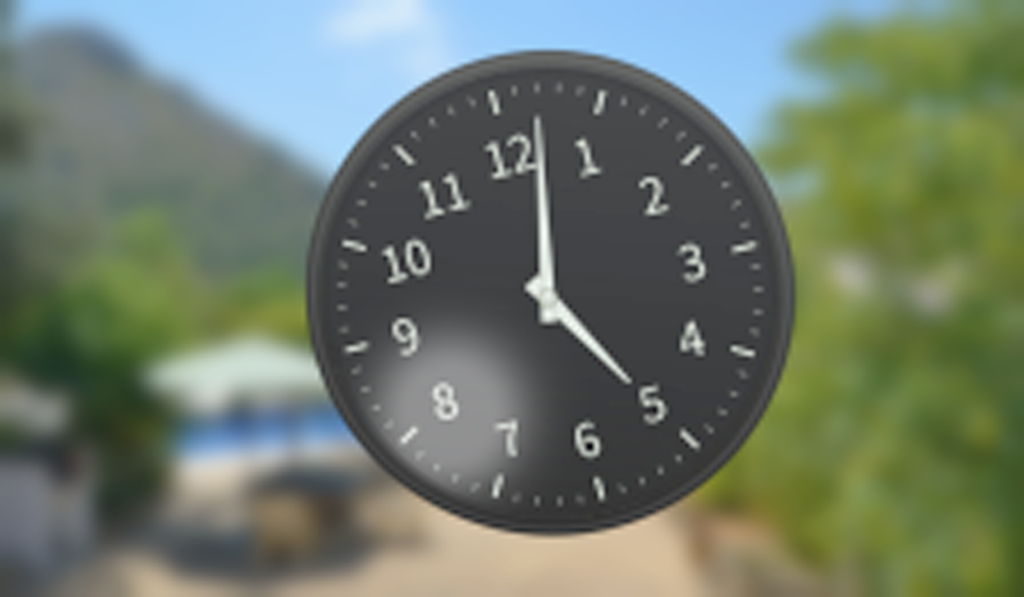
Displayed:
h=5 m=2
